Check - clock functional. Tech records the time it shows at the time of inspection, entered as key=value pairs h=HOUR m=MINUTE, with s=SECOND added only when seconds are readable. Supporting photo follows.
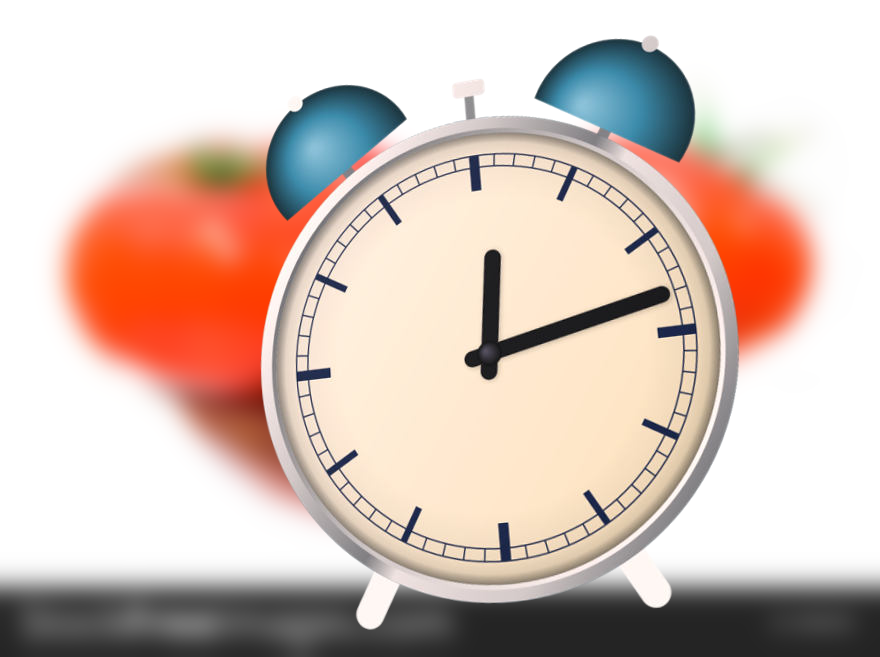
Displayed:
h=12 m=13
